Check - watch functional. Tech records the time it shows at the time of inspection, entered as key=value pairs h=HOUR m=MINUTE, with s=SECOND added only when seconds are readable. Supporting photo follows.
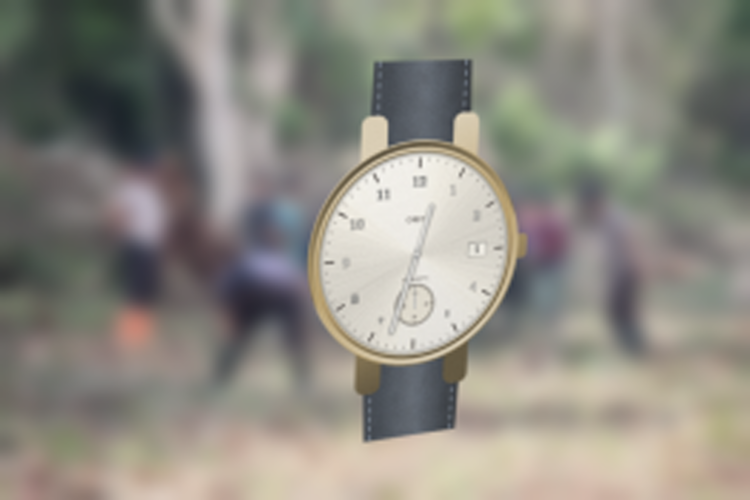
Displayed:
h=12 m=33
